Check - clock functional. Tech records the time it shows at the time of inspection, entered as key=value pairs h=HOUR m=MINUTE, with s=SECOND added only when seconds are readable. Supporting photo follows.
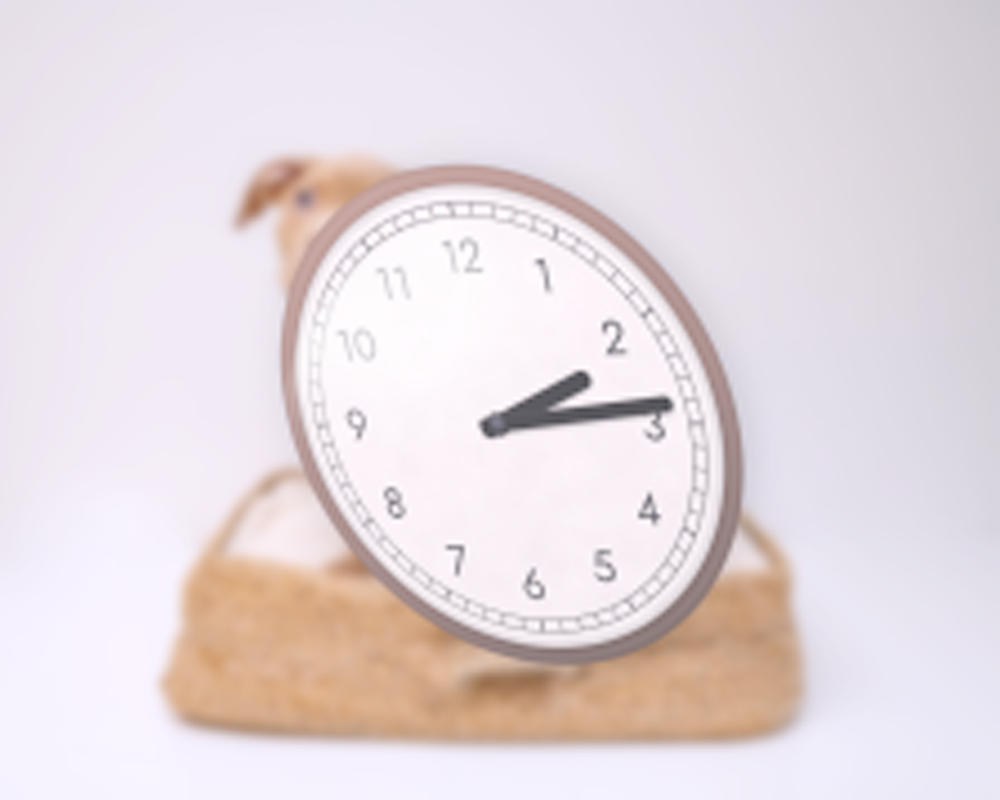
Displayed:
h=2 m=14
